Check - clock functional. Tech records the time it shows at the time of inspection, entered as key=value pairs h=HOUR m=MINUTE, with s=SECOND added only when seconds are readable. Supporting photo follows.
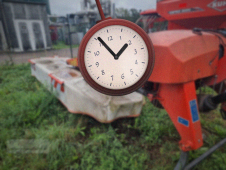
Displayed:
h=1 m=56
